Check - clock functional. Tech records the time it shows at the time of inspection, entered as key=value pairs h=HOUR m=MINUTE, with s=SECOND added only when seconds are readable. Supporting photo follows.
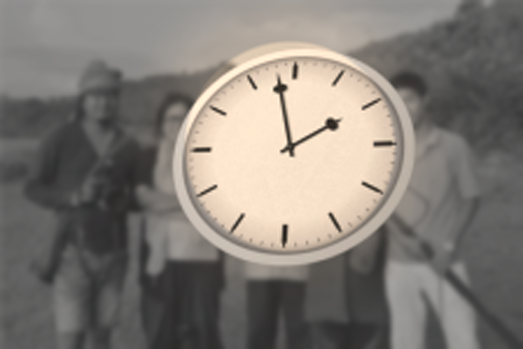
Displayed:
h=1 m=58
